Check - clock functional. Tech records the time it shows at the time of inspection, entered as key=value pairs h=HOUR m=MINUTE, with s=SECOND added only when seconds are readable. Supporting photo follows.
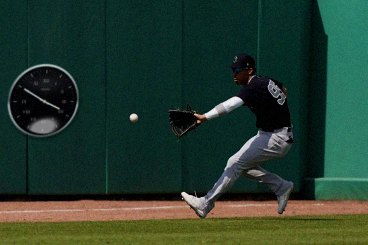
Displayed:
h=3 m=50
